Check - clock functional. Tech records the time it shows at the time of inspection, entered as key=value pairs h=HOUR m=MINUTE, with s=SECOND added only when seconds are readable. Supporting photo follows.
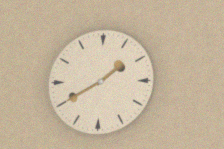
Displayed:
h=1 m=40
